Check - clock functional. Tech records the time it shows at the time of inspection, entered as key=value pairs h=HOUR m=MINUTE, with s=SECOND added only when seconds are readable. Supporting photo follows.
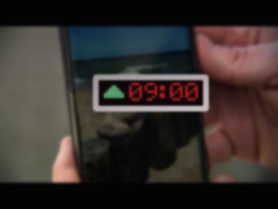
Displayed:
h=9 m=0
